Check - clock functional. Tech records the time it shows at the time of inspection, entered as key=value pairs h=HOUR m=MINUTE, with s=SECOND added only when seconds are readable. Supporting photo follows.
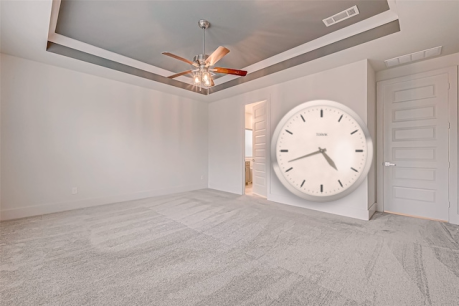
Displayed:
h=4 m=42
